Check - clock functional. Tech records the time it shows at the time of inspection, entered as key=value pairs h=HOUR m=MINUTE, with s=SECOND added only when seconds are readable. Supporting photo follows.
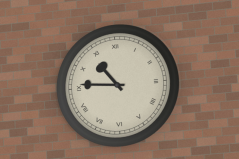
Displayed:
h=10 m=46
